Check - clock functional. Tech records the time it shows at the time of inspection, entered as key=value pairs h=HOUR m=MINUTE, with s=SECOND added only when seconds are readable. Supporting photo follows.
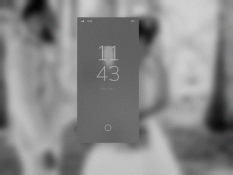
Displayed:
h=11 m=43
